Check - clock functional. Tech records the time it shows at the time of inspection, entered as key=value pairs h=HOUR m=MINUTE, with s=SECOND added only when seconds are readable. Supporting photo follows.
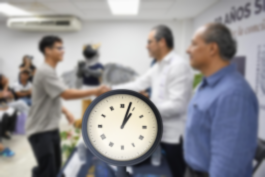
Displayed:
h=1 m=3
